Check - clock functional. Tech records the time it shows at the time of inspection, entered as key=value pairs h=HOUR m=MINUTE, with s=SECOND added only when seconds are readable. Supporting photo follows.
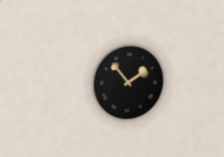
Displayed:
h=1 m=53
